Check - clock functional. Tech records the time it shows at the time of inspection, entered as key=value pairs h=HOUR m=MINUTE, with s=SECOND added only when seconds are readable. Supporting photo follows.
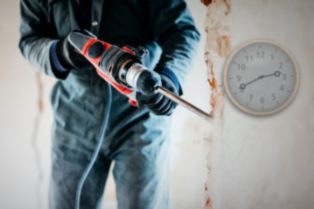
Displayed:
h=2 m=41
